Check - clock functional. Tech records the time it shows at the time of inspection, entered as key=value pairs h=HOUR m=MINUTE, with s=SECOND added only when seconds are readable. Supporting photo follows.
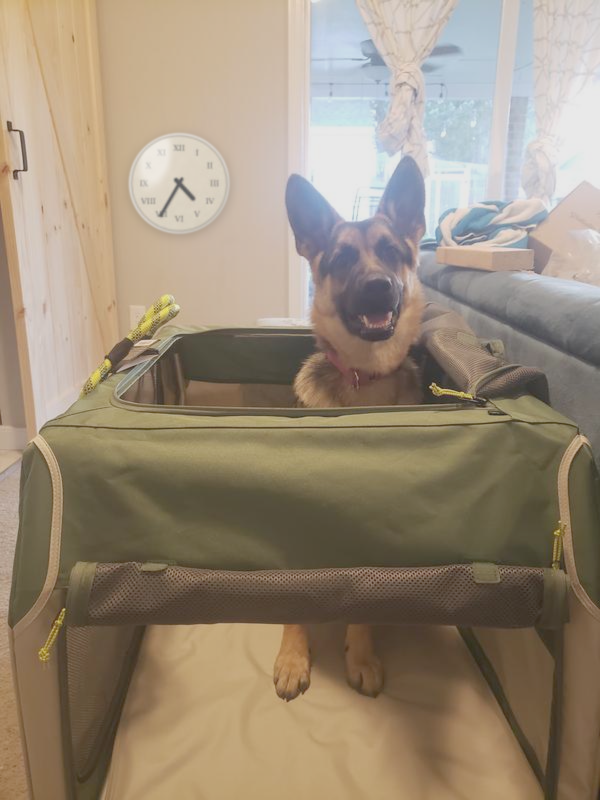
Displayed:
h=4 m=35
